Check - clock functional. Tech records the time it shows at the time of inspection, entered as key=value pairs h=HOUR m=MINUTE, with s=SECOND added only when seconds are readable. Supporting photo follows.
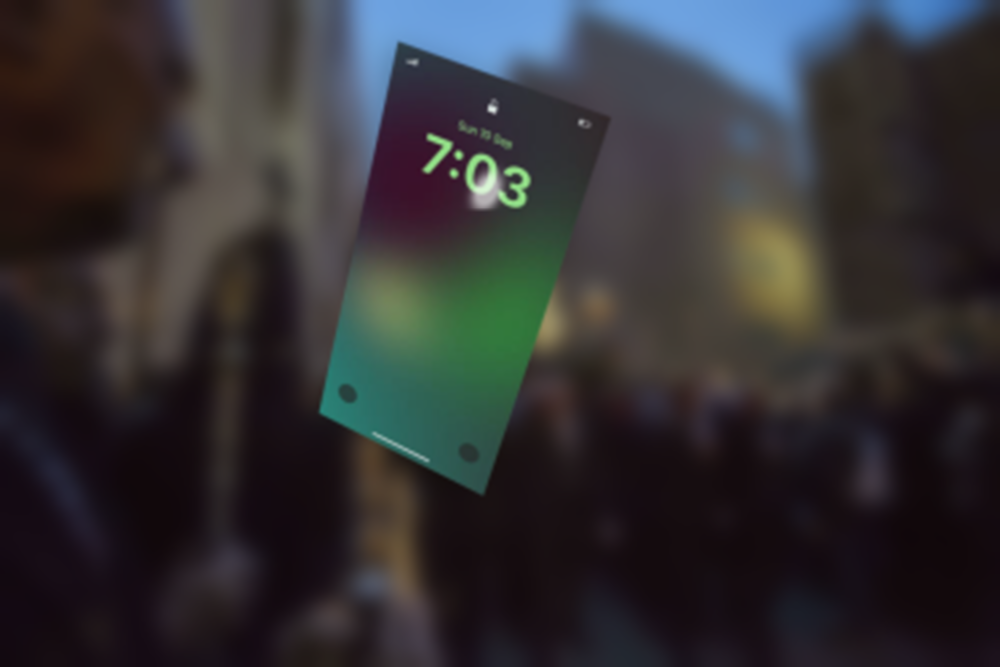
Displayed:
h=7 m=3
